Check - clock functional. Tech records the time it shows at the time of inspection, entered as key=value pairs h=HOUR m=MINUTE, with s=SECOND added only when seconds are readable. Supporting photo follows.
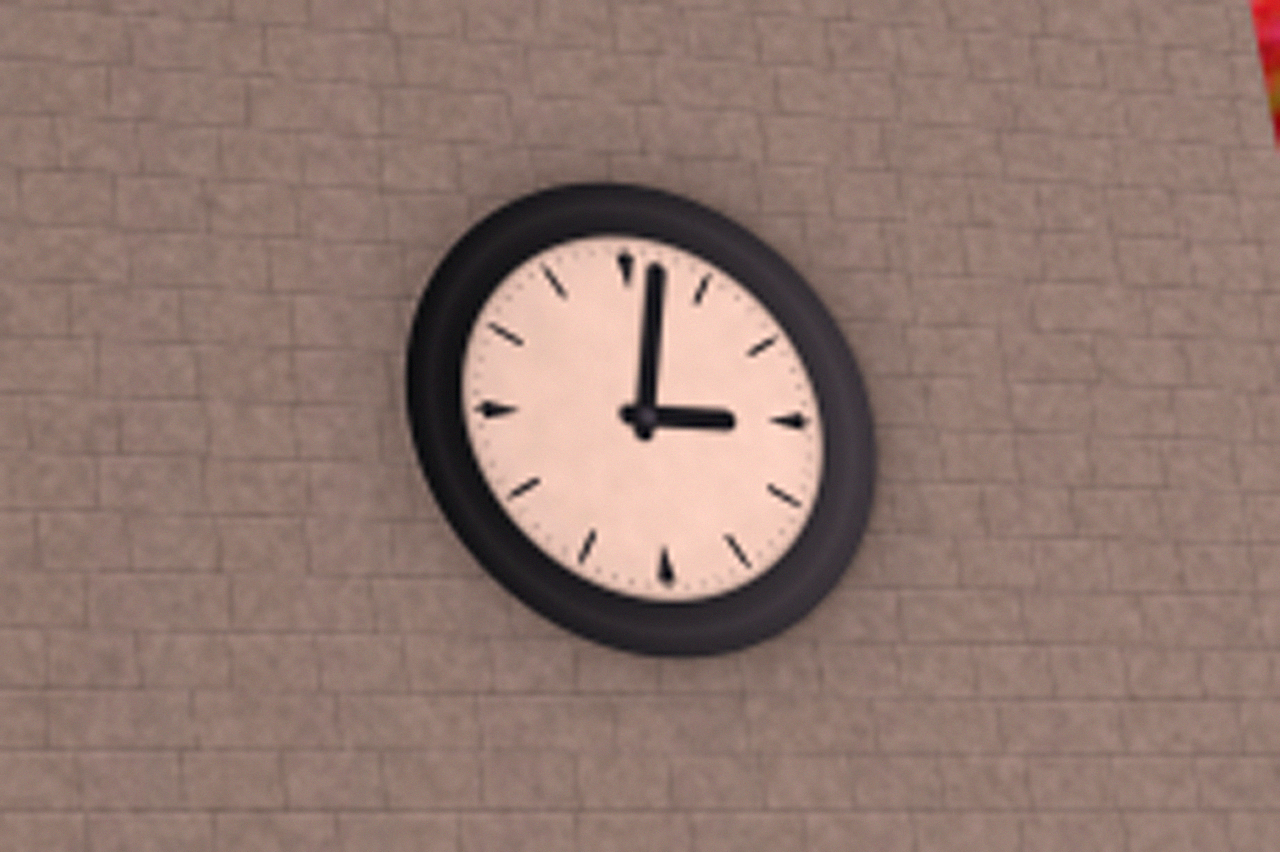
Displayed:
h=3 m=2
